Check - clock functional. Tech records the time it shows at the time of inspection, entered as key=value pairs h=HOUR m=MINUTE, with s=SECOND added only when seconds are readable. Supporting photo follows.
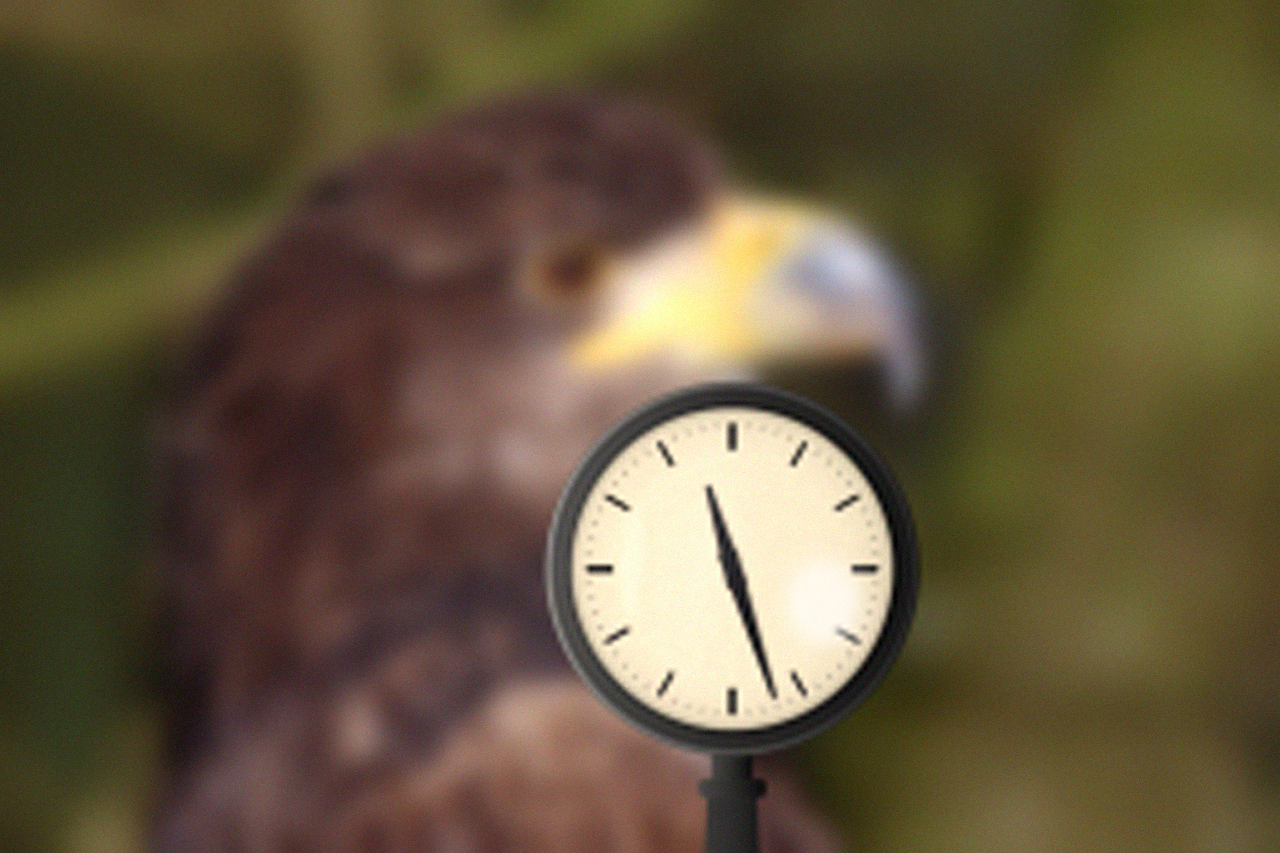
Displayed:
h=11 m=27
